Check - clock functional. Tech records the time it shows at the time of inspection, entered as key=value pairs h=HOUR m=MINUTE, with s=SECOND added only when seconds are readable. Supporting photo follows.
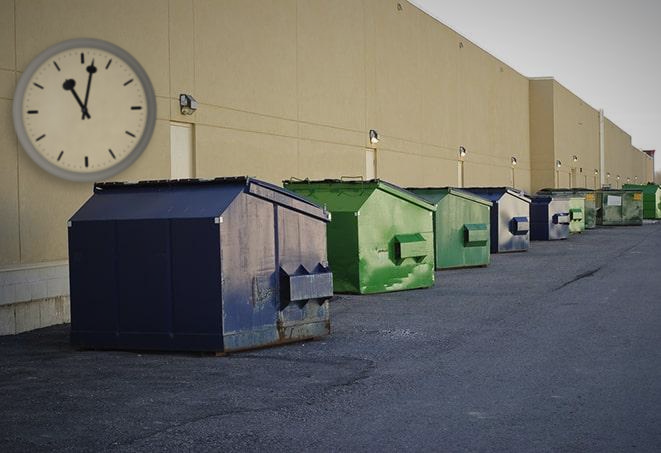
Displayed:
h=11 m=2
